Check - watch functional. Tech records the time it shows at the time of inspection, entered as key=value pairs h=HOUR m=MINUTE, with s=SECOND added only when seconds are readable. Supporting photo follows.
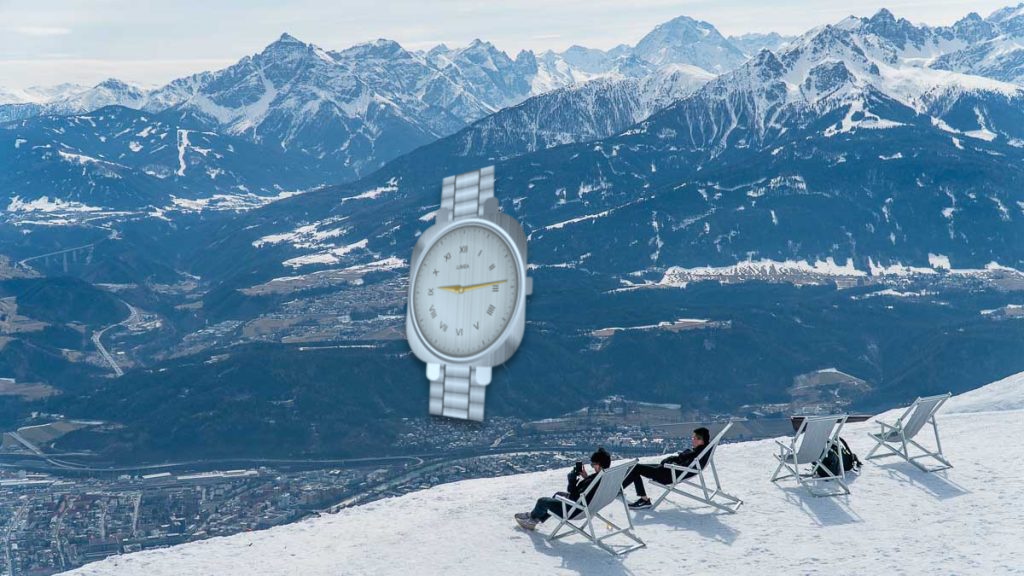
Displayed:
h=9 m=14
